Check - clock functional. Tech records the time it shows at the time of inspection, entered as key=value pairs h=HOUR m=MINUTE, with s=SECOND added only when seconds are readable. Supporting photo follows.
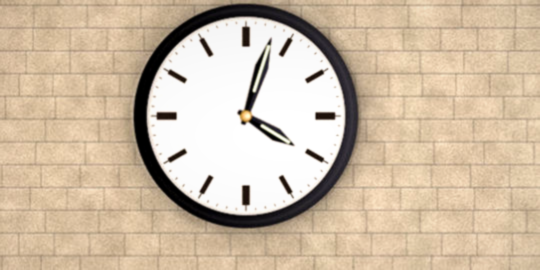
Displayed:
h=4 m=3
